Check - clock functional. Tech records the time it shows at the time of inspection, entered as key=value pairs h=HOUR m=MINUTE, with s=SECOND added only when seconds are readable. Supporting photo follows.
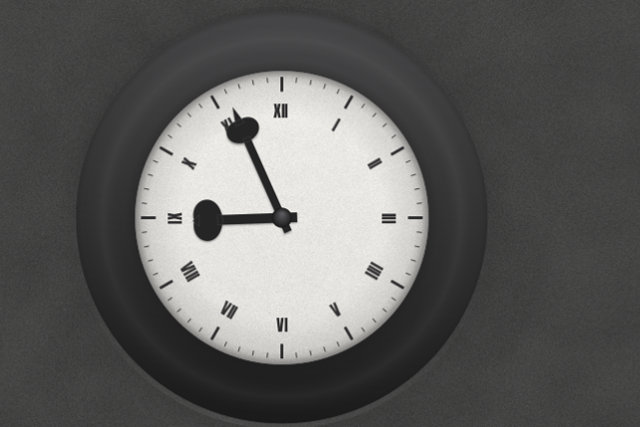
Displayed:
h=8 m=56
